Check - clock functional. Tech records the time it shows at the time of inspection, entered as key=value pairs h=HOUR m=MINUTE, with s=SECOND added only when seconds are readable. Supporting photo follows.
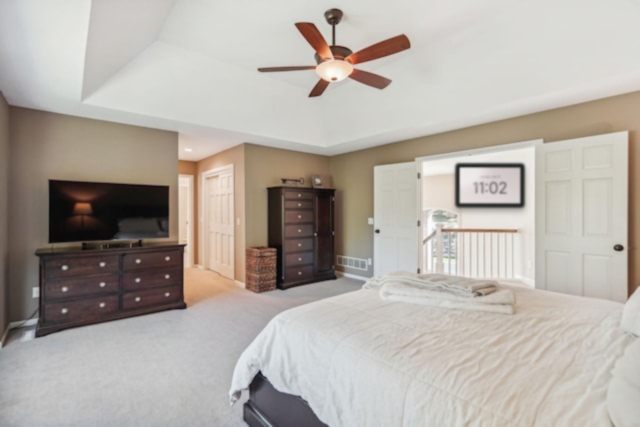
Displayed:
h=11 m=2
